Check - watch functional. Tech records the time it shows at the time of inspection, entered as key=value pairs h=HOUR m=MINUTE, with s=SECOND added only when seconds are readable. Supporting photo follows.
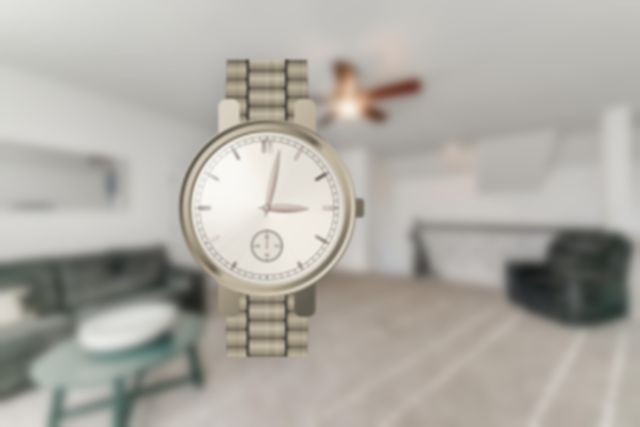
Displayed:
h=3 m=2
